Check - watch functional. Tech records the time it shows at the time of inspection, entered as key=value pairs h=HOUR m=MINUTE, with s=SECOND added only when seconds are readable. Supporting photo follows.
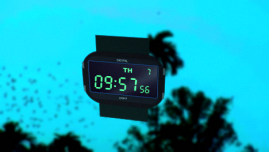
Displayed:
h=9 m=57 s=56
